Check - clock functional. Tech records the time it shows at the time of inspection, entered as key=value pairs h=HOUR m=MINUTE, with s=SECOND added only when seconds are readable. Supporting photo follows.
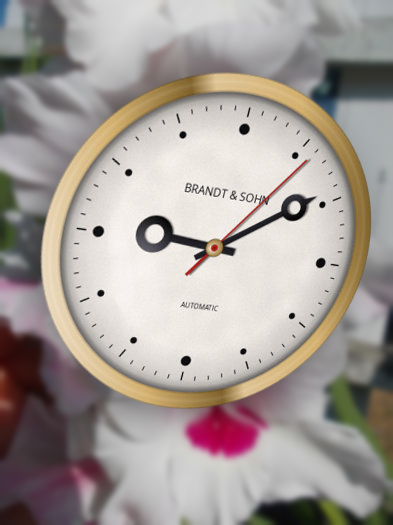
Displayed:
h=9 m=9 s=6
